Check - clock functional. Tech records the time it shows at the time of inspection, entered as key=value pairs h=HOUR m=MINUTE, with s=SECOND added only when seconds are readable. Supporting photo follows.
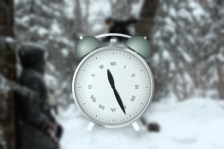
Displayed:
h=11 m=26
